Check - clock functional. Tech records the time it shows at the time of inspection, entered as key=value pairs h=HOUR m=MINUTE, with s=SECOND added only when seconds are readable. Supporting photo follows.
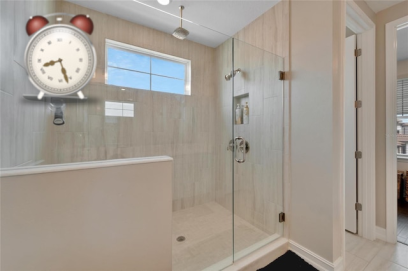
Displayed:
h=8 m=27
